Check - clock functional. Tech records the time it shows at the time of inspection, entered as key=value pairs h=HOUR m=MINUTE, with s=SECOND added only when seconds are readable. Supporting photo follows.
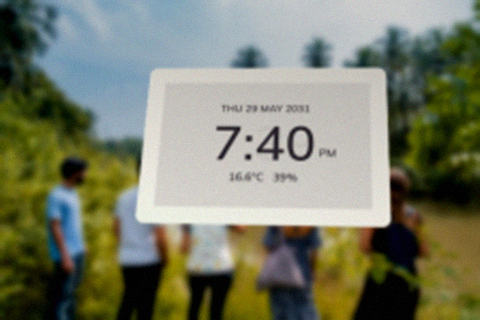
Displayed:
h=7 m=40
